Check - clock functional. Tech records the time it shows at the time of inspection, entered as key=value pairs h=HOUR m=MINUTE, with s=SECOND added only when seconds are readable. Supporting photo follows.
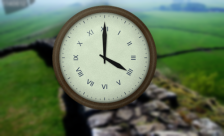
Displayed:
h=4 m=0
